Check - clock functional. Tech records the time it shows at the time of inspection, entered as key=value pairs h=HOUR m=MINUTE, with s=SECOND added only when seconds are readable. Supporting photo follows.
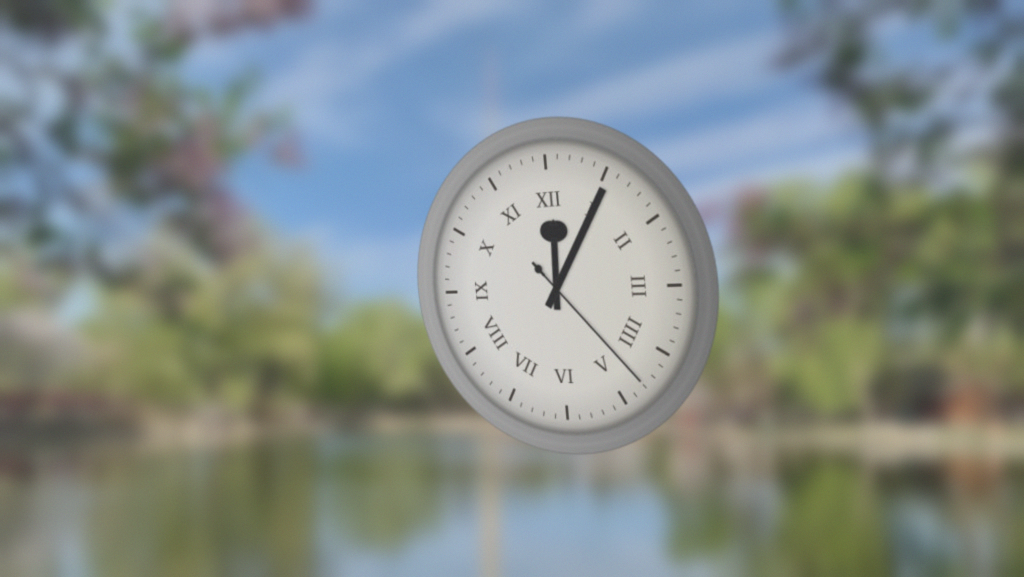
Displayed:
h=12 m=5 s=23
